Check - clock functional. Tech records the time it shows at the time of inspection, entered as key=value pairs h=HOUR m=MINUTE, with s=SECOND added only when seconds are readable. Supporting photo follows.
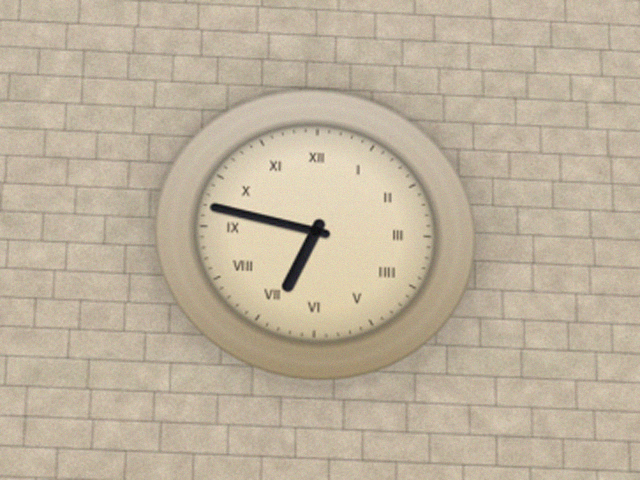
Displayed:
h=6 m=47
